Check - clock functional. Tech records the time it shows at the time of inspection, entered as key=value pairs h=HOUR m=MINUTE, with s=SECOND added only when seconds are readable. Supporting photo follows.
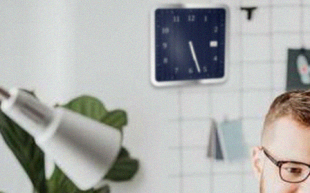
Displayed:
h=5 m=27
